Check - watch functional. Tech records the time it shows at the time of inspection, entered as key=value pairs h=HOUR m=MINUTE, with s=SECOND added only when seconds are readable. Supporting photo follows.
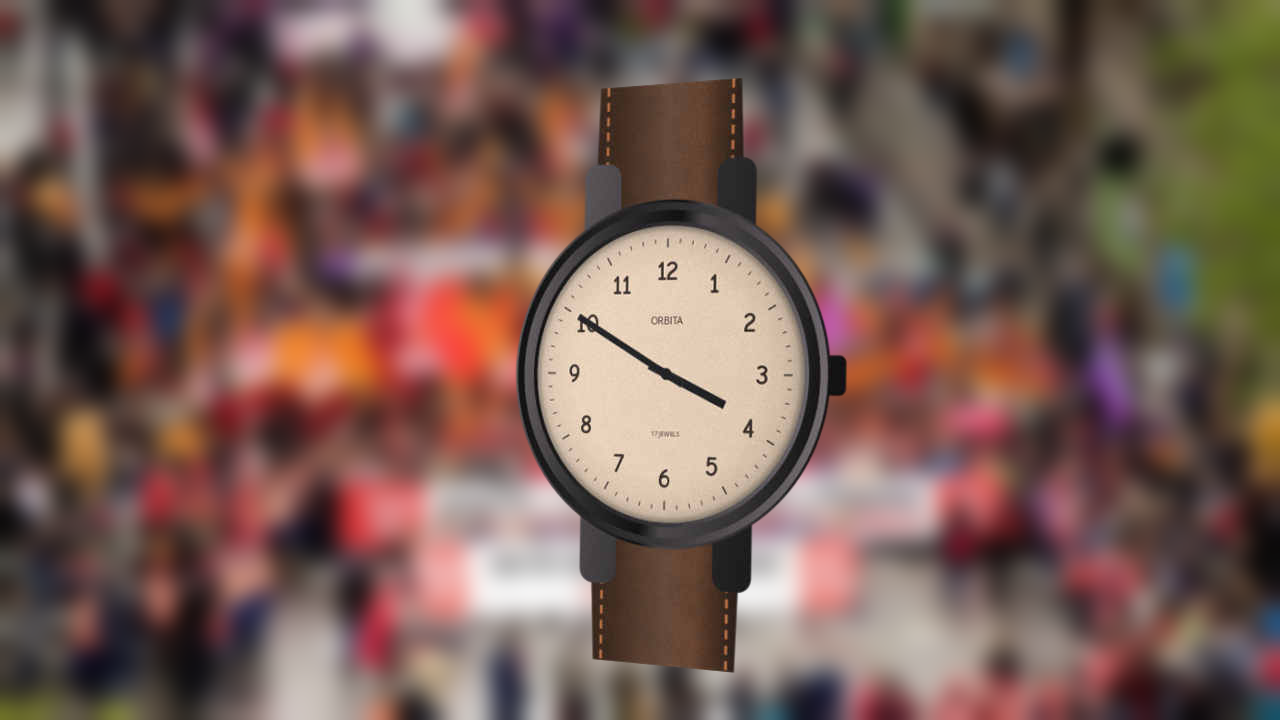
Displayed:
h=3 m=50
